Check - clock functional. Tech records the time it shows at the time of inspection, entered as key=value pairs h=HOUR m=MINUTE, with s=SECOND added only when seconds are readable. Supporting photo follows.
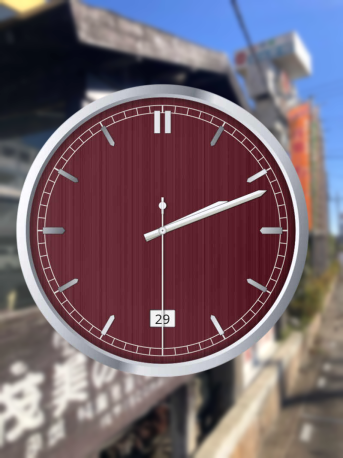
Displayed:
h=2 m=11 s=30
